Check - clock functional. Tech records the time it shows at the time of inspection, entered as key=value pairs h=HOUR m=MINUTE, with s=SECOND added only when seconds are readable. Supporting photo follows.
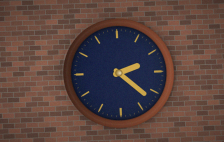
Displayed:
h=2 m=22
